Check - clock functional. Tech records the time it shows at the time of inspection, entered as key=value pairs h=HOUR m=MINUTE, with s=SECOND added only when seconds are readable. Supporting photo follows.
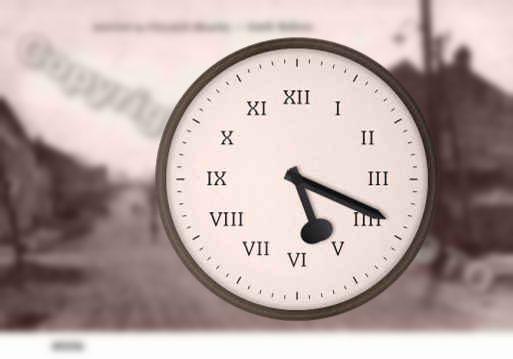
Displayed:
h=5 m=19
